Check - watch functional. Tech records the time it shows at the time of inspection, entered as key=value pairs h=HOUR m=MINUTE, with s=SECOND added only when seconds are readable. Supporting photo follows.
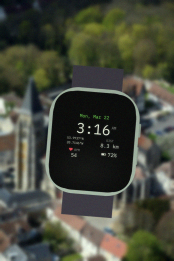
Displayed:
h=3 m=16
